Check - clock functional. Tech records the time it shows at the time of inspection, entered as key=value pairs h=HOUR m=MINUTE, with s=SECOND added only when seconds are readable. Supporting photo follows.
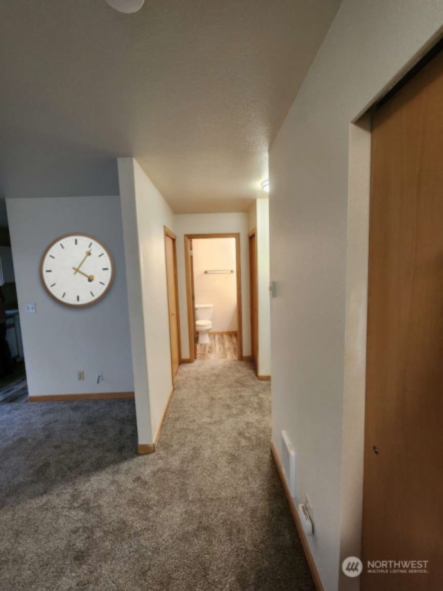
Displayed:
h=4 m=6
